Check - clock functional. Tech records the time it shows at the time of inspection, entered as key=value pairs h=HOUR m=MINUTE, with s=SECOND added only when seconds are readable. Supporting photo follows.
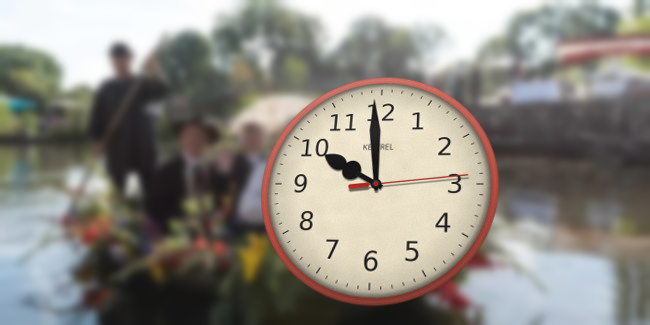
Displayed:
h=9 m=59 s=14
